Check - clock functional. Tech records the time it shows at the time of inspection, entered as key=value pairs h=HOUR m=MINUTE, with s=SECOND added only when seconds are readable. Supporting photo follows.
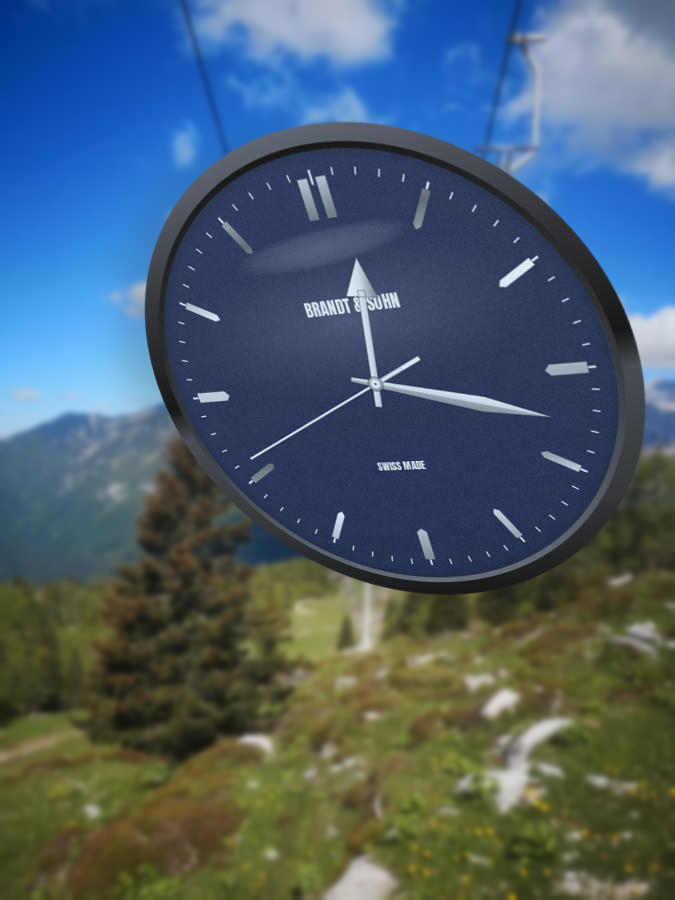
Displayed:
h=12 m=17 s=41
